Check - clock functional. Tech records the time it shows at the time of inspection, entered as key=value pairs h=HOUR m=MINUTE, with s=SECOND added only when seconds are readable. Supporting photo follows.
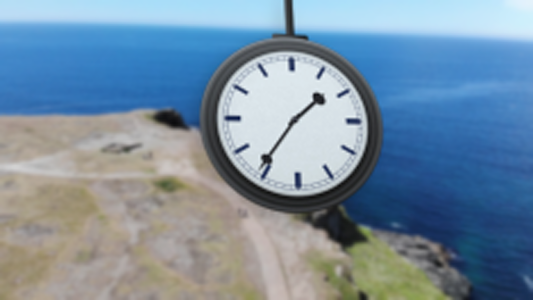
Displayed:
h=1 m=36
